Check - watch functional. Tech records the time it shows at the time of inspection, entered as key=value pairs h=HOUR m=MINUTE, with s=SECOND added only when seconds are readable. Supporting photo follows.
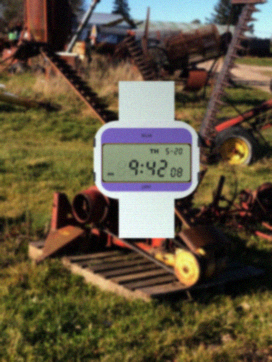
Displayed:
h=9 m=42
